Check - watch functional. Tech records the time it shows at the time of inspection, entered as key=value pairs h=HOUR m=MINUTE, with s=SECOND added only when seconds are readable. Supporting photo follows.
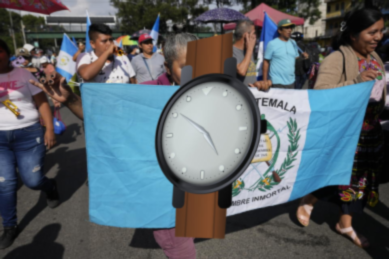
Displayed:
h=4 m=51
